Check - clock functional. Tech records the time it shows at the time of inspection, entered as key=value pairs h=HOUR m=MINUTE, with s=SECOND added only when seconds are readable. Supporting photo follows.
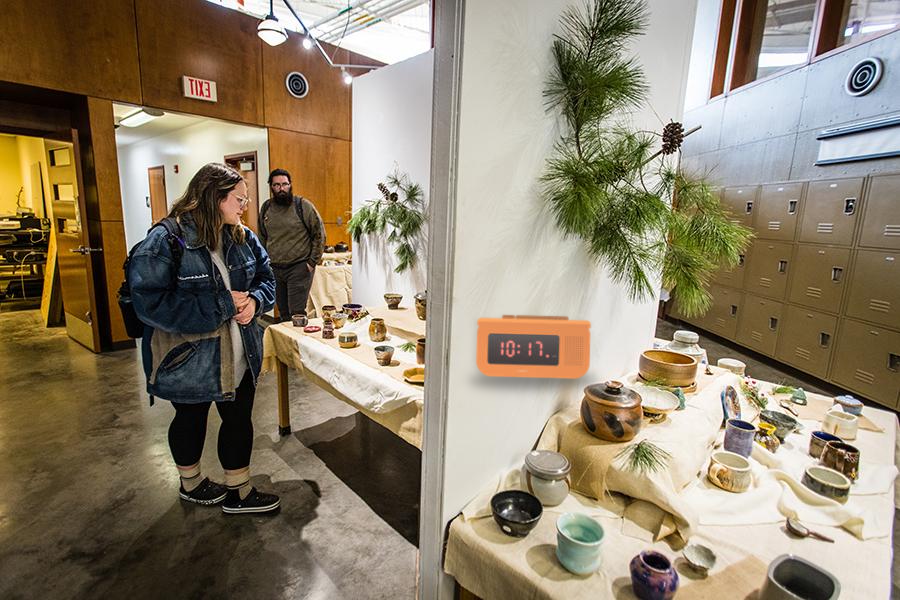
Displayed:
h=10 m=17
